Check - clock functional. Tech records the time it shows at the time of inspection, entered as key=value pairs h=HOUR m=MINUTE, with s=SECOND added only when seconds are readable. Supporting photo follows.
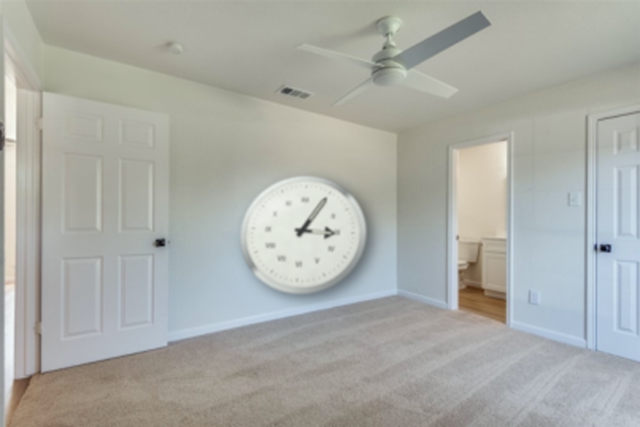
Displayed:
h=3 m=5
